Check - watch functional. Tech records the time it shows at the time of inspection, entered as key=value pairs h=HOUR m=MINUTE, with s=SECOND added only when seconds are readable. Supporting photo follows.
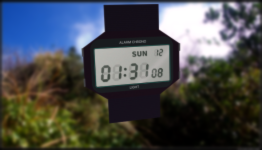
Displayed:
h=1 m=31 s=8
